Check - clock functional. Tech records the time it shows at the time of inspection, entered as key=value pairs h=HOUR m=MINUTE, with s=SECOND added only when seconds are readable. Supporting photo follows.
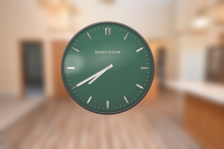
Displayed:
h=7 m=40
